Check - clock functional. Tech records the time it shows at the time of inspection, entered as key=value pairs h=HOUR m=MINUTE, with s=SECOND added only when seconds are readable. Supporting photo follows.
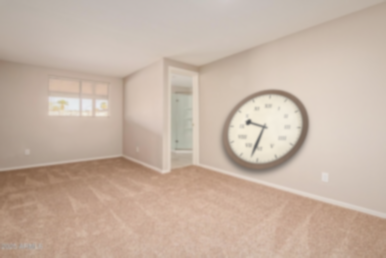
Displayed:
h=9 m=32
